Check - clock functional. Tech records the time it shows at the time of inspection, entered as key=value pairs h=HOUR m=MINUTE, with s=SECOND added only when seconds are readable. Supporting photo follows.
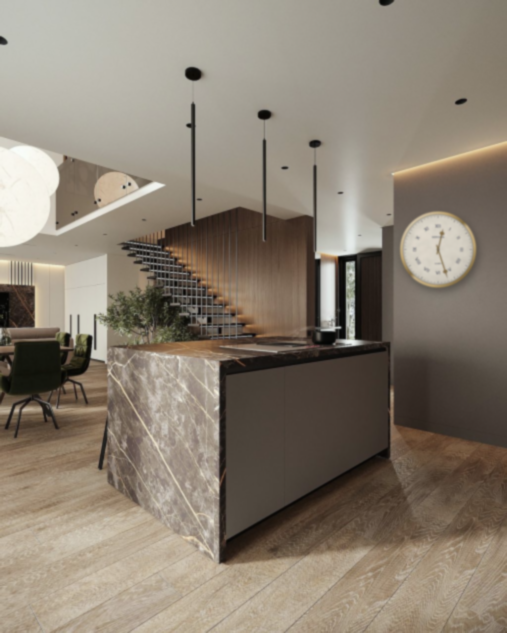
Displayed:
h=12 m=27
